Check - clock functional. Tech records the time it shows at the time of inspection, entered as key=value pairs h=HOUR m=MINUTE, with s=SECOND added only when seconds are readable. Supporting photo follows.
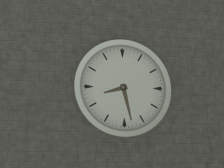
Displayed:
h=8 m=28
